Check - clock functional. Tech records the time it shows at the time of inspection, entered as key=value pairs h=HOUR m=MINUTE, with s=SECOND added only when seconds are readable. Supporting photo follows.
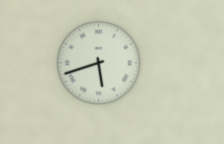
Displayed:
h=5 m=42
